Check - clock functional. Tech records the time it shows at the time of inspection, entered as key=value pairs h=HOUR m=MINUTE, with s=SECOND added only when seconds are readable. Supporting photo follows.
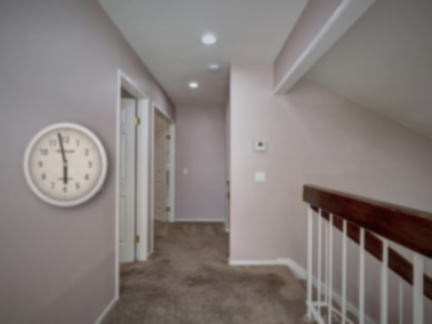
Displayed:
h=5 m=58
